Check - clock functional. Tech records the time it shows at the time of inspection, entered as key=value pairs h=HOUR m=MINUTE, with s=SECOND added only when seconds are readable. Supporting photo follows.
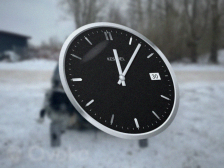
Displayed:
h=12 m=7
